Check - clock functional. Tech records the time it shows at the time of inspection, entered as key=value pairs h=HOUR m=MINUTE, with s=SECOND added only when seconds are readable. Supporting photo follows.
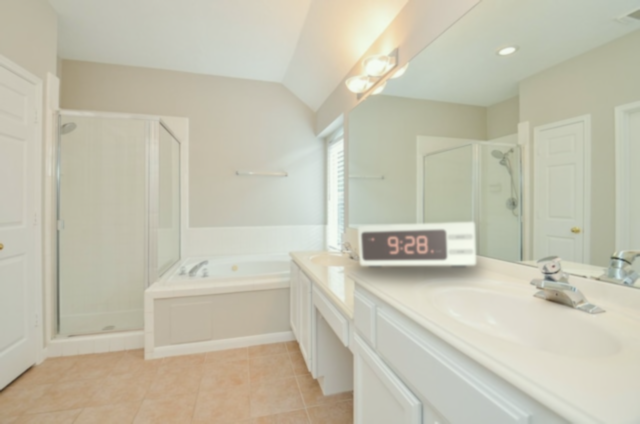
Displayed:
h=9 m=28
